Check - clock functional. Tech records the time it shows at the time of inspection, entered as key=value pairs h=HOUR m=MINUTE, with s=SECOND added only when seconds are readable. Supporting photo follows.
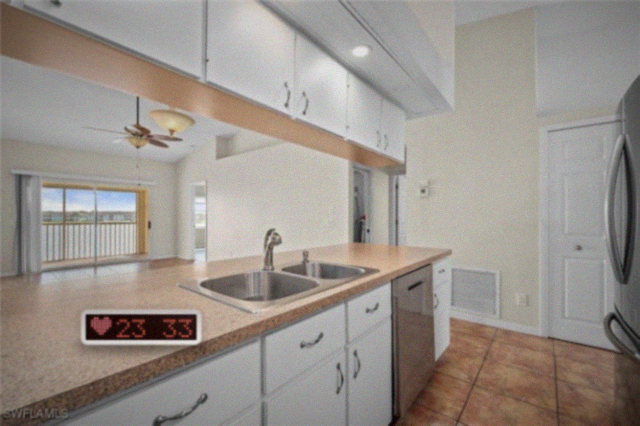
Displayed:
h=23 m=33
